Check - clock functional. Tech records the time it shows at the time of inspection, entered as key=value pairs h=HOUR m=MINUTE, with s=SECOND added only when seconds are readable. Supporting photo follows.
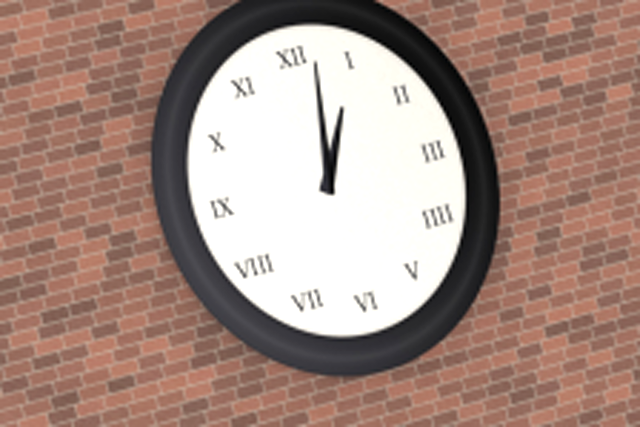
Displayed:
h=1 m=2
